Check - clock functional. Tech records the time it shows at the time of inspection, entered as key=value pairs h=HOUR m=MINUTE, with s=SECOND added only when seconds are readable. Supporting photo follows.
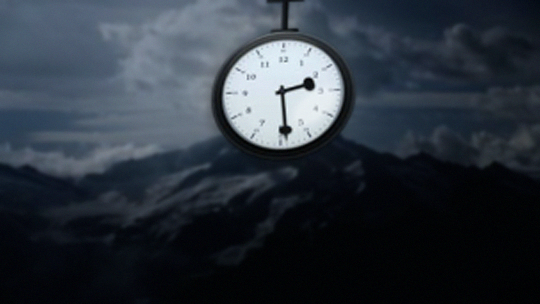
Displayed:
h=2 m=29
